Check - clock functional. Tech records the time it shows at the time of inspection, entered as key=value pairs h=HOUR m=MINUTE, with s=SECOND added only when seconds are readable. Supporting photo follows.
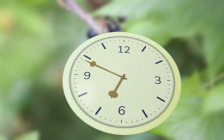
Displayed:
h=6 m=49
